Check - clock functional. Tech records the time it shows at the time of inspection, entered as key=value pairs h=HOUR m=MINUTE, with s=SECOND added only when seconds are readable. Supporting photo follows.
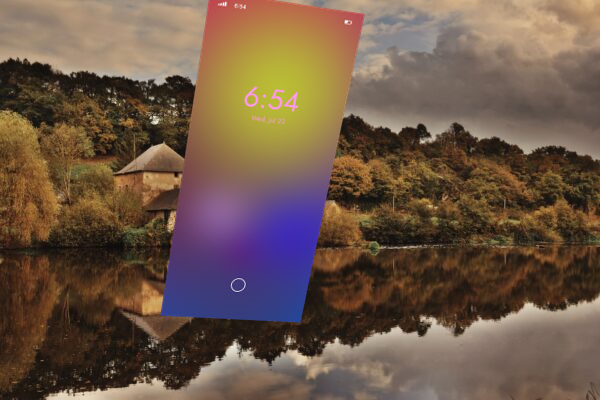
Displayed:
h=6 m=54
